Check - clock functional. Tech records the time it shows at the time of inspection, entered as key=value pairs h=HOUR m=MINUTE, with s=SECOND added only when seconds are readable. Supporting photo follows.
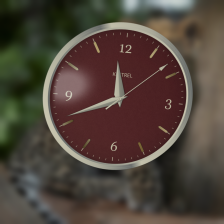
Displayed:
h=11 m=41 s=8
